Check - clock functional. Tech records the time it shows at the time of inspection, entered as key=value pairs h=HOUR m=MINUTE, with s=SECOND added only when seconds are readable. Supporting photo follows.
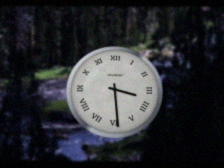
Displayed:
h=3 m=29
